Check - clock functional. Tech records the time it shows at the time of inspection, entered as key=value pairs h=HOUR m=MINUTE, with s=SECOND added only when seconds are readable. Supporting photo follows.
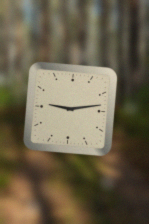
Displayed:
h=9 m=13
